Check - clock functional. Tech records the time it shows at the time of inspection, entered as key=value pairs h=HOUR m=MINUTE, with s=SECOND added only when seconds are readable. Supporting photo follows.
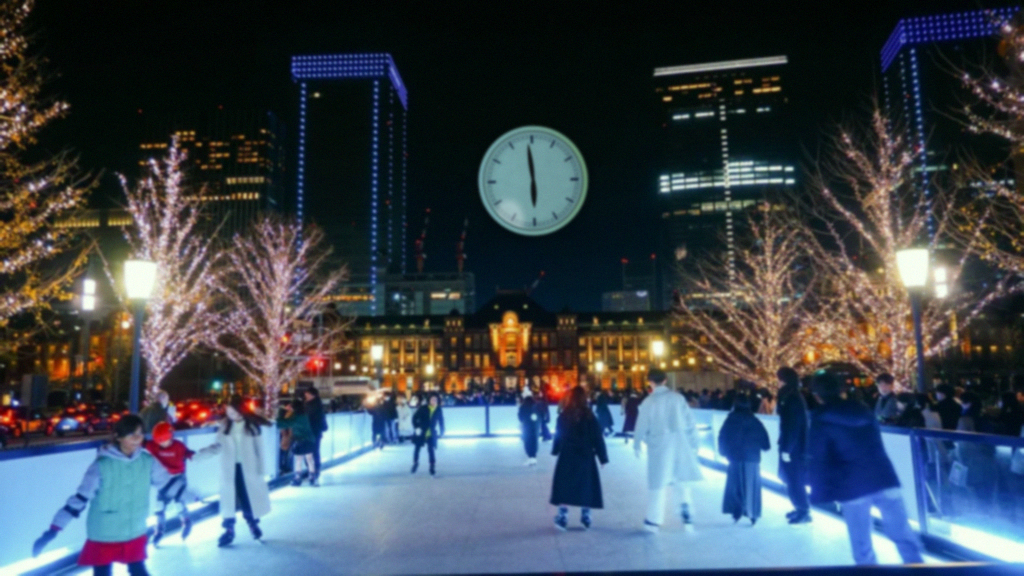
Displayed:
h=5 m=59
